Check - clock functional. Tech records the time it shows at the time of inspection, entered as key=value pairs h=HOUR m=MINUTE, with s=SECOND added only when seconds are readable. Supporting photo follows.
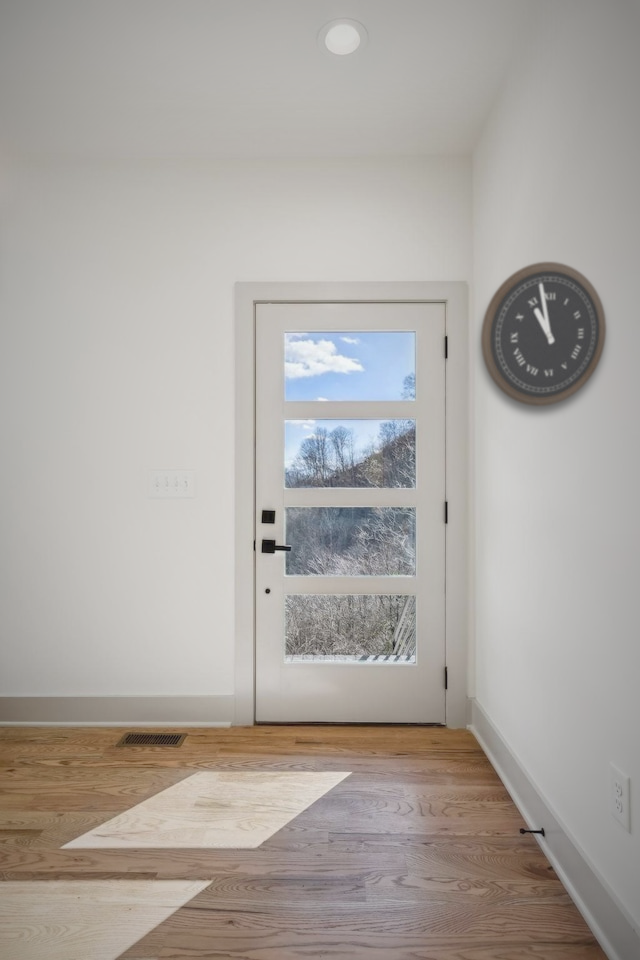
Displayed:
h=10 m=58
